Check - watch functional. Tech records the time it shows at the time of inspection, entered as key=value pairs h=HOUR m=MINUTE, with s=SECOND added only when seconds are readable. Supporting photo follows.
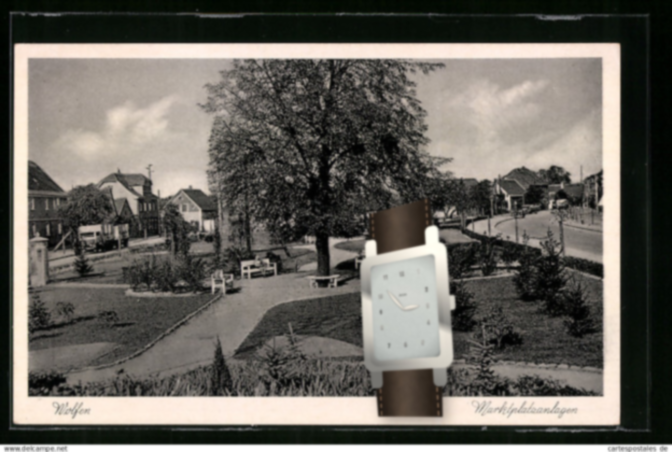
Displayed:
h=2 m=53
